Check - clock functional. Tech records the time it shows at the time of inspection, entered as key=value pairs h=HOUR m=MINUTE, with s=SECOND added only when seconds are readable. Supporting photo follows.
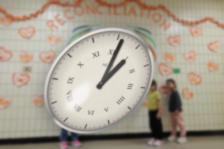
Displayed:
h=1 m=1
